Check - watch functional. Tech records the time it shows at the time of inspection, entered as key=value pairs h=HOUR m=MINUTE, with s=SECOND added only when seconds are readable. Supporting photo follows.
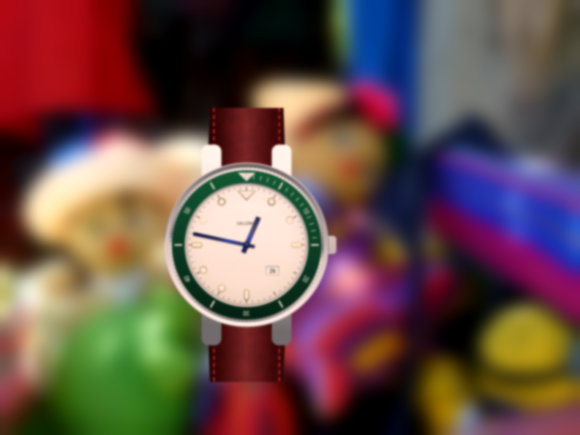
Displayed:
h=12 m=47
